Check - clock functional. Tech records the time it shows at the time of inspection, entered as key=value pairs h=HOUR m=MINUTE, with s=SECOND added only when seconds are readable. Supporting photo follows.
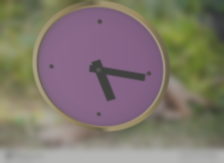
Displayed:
h=5 m=16
